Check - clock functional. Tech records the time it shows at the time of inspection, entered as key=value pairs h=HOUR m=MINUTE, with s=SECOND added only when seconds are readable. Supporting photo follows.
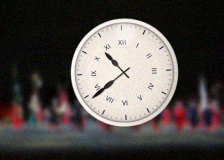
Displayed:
h=10 m=39
